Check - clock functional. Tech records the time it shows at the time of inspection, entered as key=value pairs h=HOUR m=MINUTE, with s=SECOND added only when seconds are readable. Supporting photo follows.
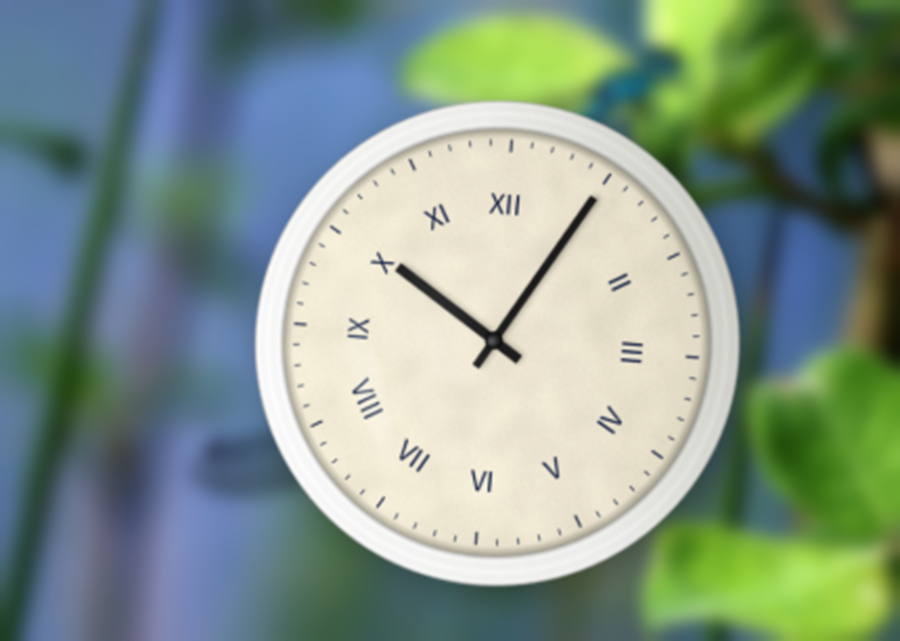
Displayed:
h=10 m=5
